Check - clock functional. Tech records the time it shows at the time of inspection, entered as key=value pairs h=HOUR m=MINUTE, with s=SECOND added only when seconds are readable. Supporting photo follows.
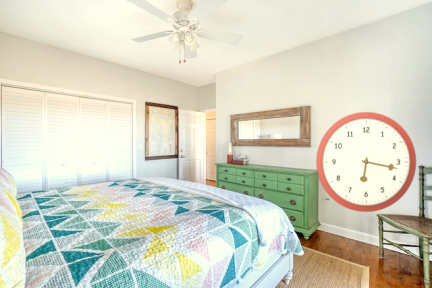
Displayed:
h=6 m=17
